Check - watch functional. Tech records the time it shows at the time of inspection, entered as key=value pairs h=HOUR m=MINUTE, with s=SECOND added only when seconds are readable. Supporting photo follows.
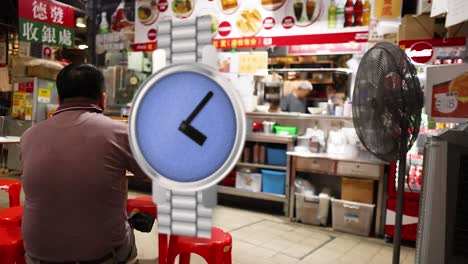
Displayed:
h=4 m=7
